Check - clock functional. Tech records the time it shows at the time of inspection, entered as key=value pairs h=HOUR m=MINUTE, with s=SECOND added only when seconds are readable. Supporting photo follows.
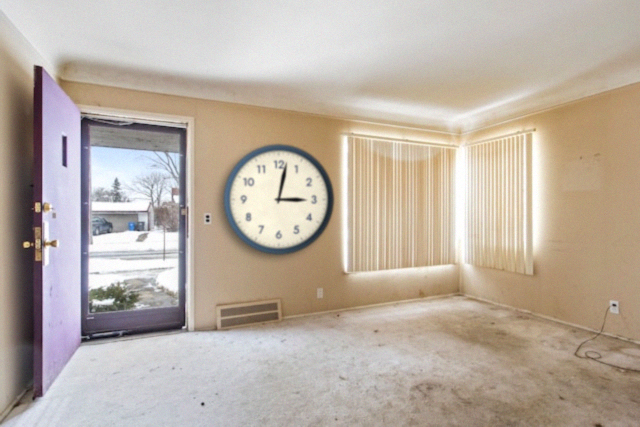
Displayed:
h=3 m=2
